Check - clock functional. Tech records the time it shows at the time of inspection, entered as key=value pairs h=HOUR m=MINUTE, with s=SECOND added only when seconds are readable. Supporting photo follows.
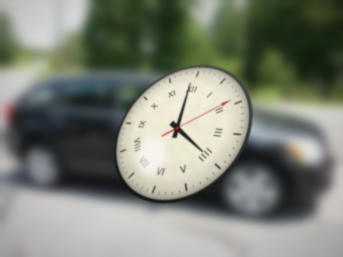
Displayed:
h=3 m=59 s=9
